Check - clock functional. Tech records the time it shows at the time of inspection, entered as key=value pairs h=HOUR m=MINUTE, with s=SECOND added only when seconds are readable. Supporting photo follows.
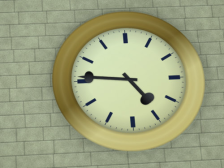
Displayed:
h=4 m=46
